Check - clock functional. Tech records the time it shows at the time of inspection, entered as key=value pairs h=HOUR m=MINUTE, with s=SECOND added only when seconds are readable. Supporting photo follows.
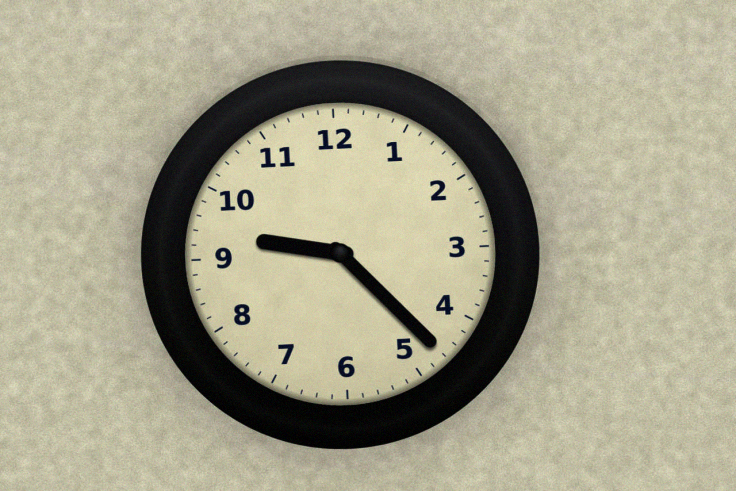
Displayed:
h=9 m=23
